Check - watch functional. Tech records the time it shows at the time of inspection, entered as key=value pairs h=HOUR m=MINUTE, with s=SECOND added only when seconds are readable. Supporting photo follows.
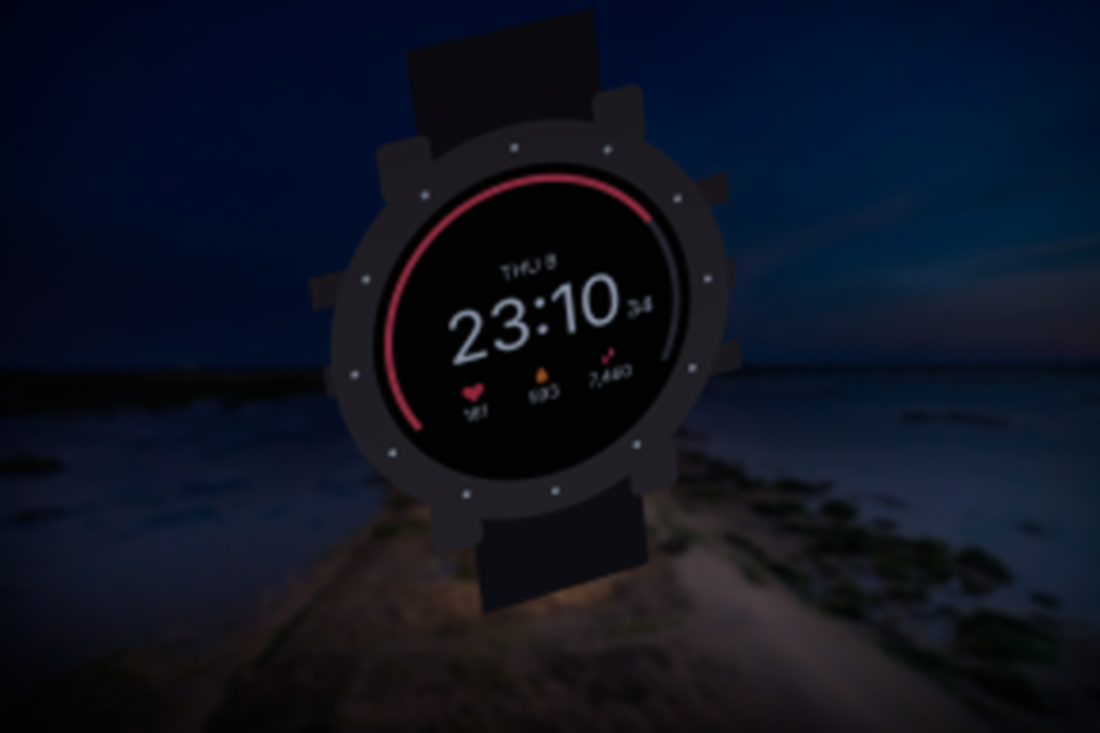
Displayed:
h=23 m=10
